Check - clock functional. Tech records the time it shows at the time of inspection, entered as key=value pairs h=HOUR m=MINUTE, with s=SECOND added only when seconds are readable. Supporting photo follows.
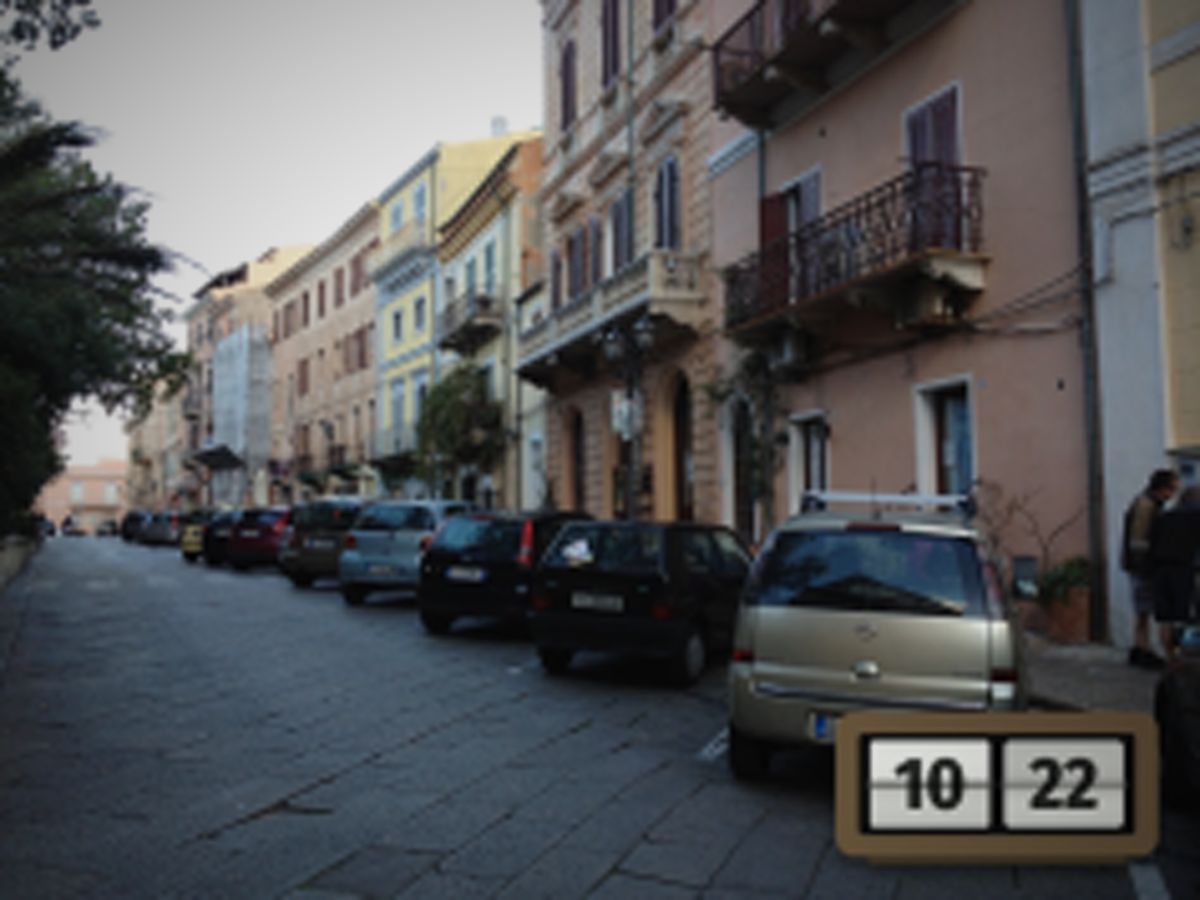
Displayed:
h=10 m=22
